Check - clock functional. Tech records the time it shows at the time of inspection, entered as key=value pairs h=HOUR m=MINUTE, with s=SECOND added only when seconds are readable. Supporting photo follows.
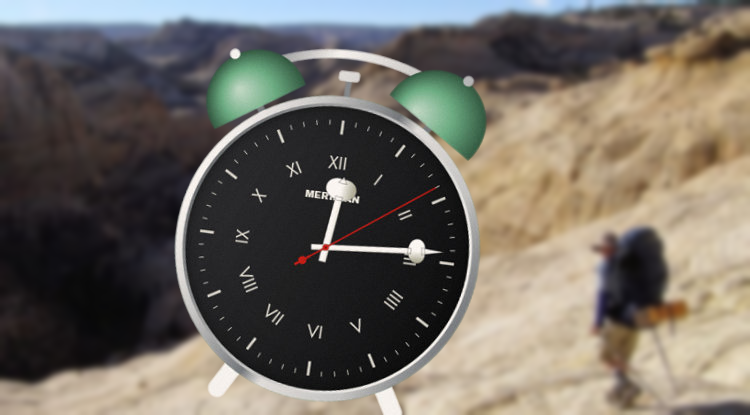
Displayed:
h=12 m=14 s=9
